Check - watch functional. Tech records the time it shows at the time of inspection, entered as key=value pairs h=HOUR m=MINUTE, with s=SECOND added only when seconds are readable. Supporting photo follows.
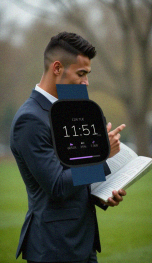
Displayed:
h=11 m=51
